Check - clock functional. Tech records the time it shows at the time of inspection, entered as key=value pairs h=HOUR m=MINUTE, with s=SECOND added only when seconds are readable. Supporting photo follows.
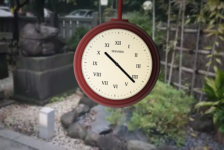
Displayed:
h=10 m=22
